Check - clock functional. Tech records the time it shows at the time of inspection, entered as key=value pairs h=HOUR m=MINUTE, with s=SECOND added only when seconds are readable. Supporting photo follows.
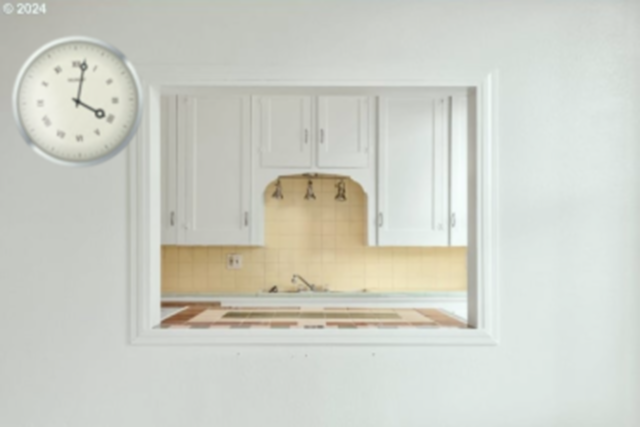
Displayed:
h=4 m=2
